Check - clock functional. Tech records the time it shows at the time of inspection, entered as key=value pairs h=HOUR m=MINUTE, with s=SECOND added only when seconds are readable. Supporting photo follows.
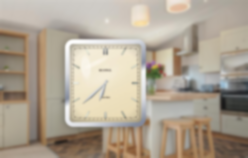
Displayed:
h=6 m=38
